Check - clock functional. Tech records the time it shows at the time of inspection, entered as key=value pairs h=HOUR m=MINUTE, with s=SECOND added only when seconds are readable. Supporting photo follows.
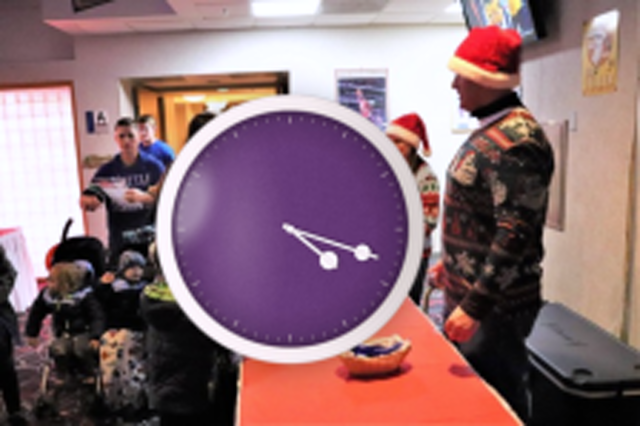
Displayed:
h=4 m=18
